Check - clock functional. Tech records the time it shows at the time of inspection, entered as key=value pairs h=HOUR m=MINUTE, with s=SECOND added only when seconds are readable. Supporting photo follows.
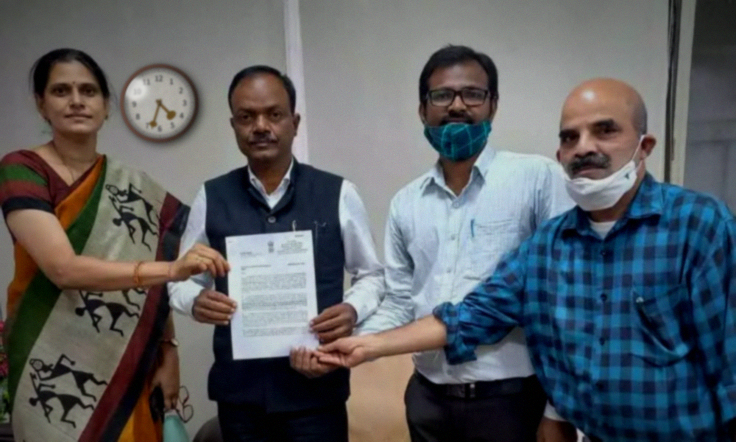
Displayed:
h=4 m=33
